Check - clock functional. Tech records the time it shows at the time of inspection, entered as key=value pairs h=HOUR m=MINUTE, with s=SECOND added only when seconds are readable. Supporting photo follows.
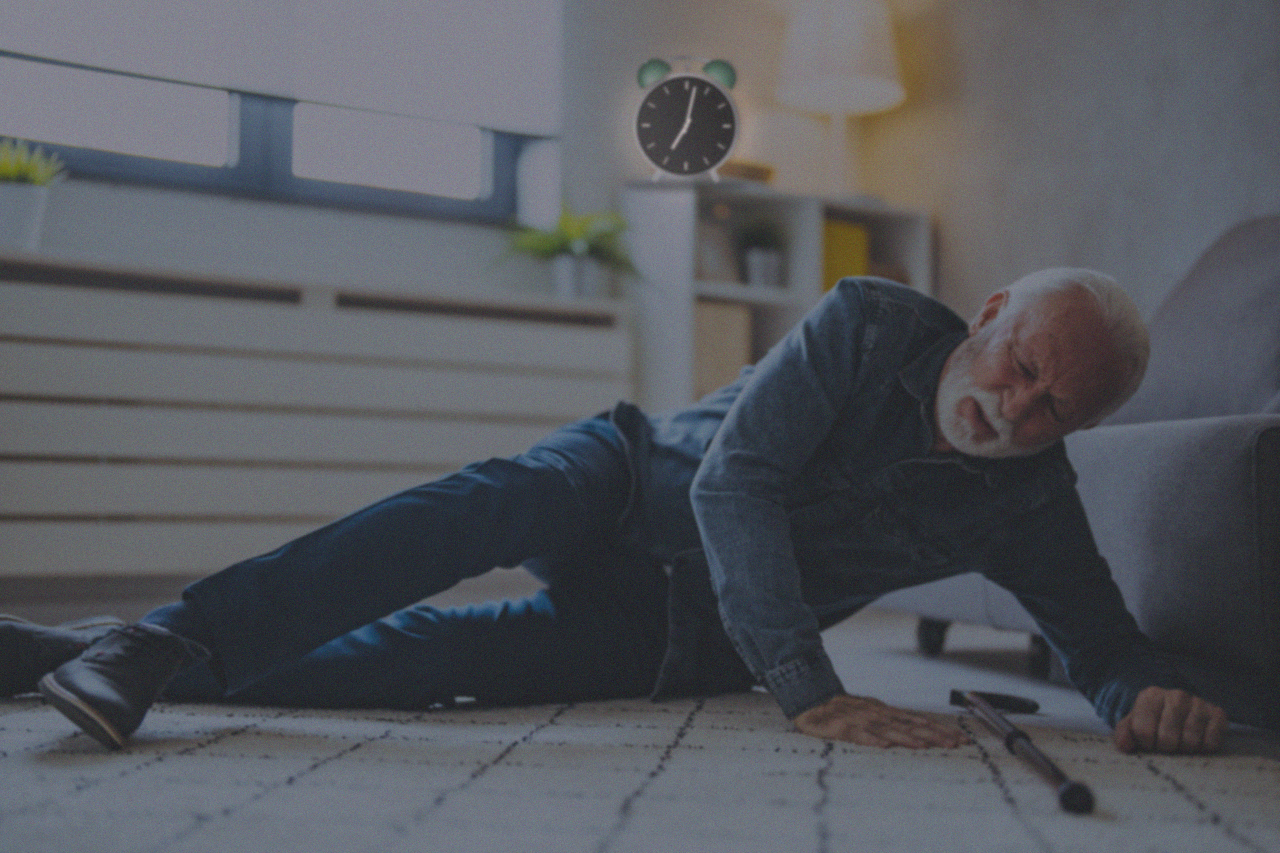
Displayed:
h=7 m=2
